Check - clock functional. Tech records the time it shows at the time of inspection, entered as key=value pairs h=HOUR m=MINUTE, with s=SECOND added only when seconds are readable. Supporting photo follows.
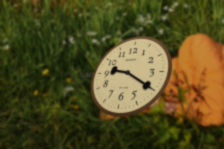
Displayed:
h=9 m=20
